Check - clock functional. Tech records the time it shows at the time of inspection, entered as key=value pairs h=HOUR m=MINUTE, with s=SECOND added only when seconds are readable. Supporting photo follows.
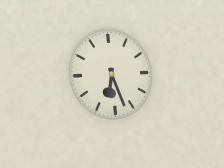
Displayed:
h=6 m=27
